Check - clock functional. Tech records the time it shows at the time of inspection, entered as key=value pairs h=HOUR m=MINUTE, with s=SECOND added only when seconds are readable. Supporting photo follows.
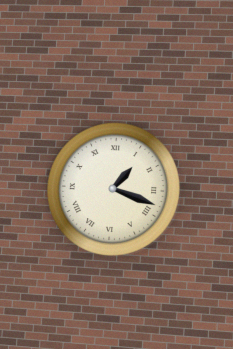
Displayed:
h=1 m=18
